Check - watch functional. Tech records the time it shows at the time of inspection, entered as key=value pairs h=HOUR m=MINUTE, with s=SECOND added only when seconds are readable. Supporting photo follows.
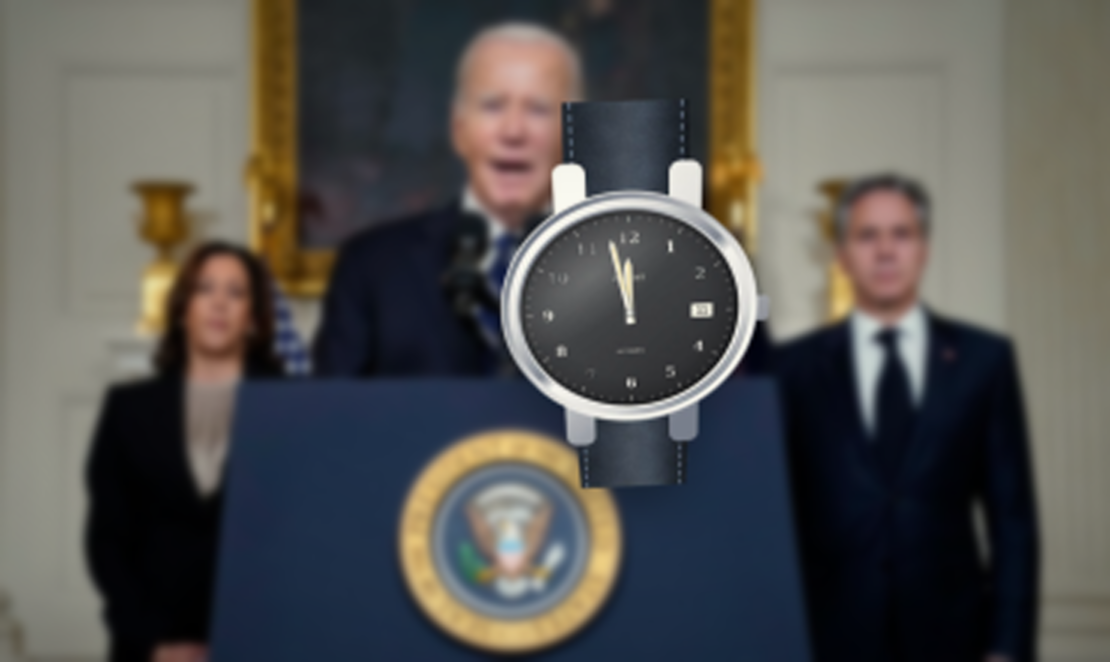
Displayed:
h=11 m=58
